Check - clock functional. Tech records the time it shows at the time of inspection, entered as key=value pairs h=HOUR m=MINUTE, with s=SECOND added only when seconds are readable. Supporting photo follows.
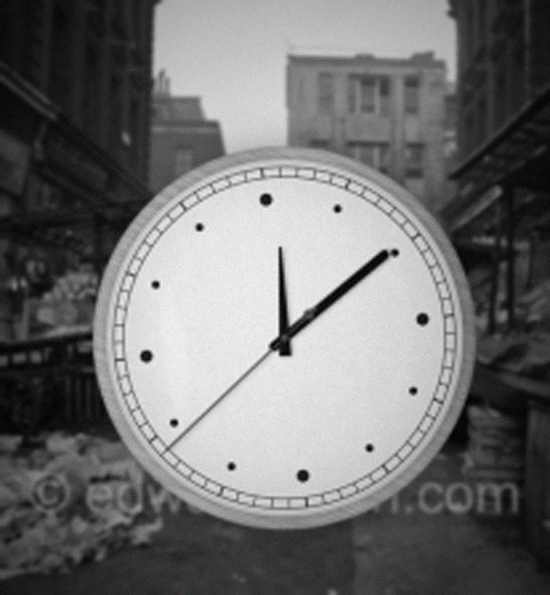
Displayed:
h=12 m=9 s=39
